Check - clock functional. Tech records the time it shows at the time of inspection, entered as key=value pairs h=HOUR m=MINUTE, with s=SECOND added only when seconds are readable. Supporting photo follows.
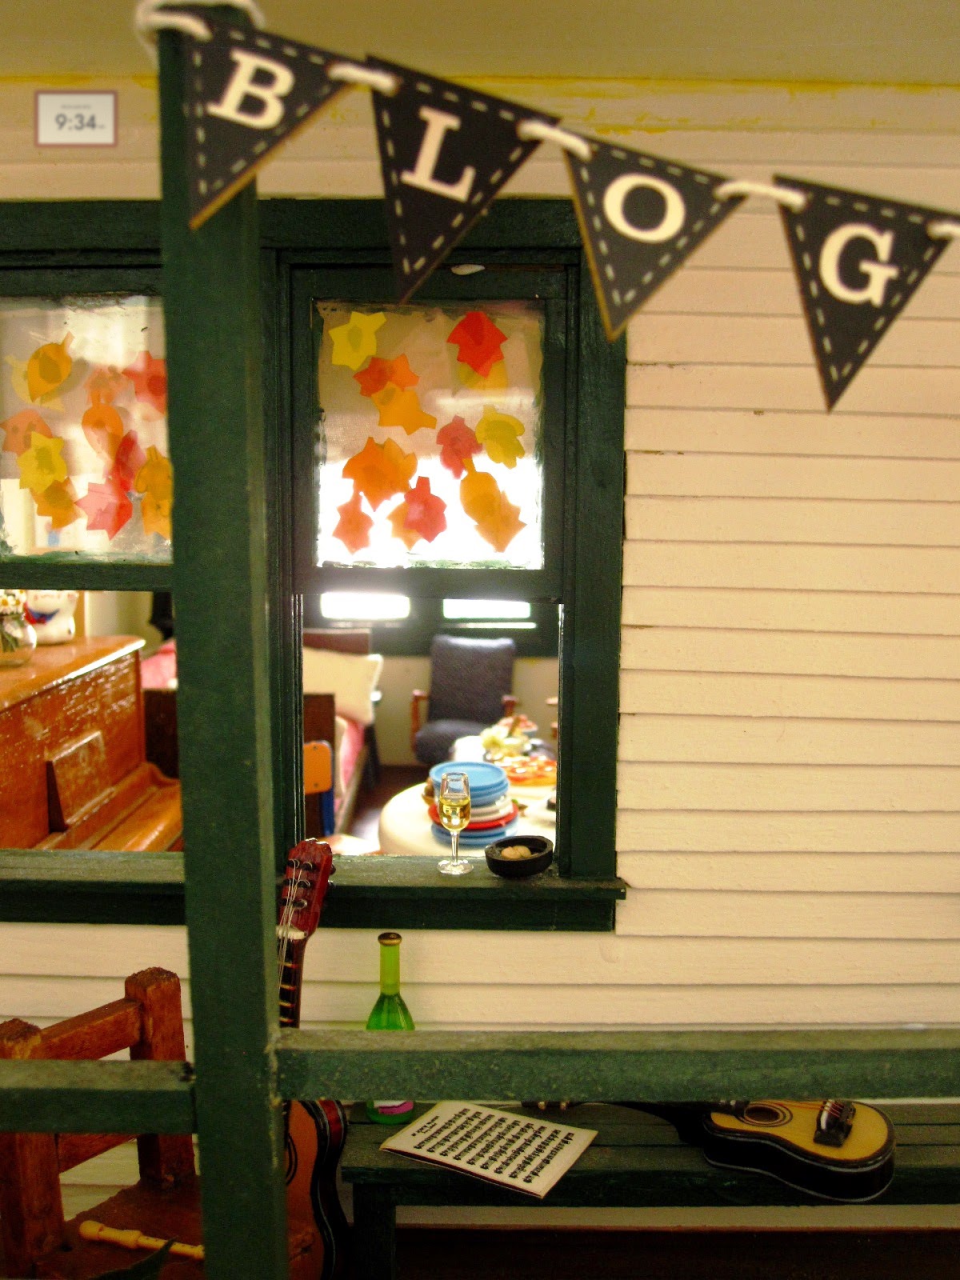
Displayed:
h=9 m=34
